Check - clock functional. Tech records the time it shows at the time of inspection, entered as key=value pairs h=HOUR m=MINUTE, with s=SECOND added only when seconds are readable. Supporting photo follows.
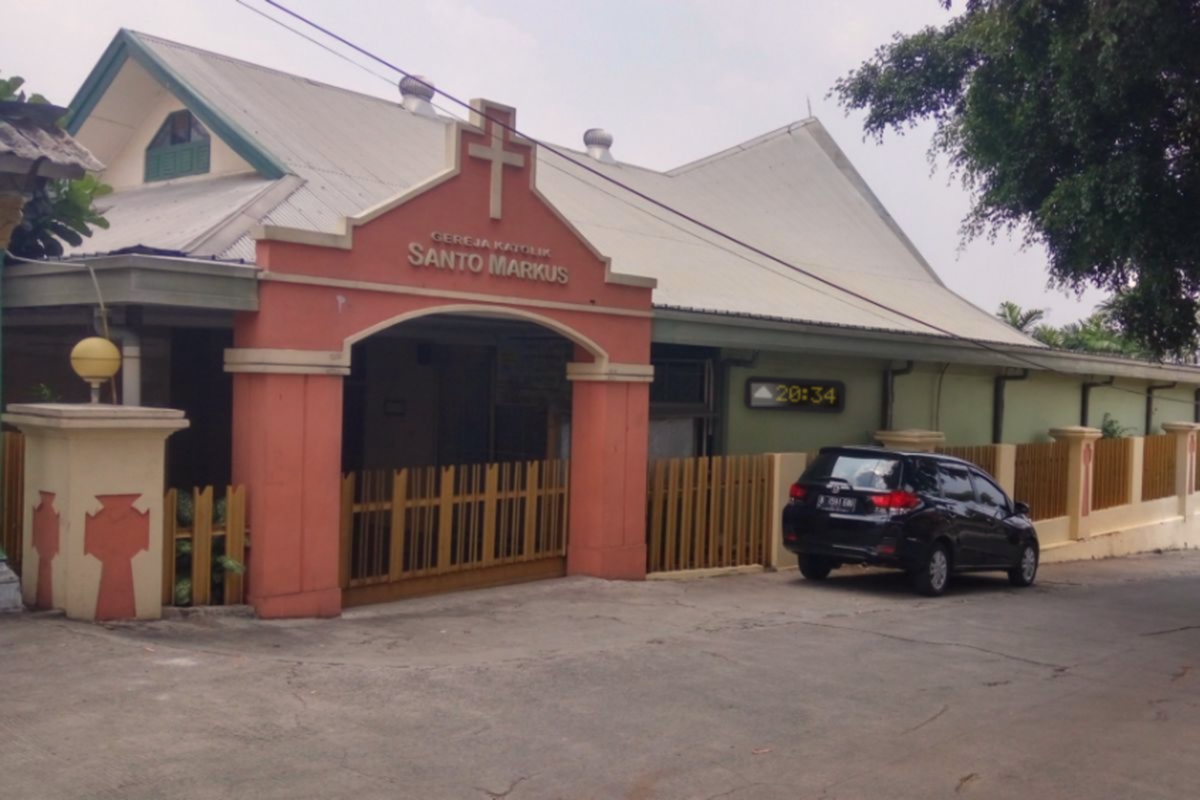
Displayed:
h=20 m=34
